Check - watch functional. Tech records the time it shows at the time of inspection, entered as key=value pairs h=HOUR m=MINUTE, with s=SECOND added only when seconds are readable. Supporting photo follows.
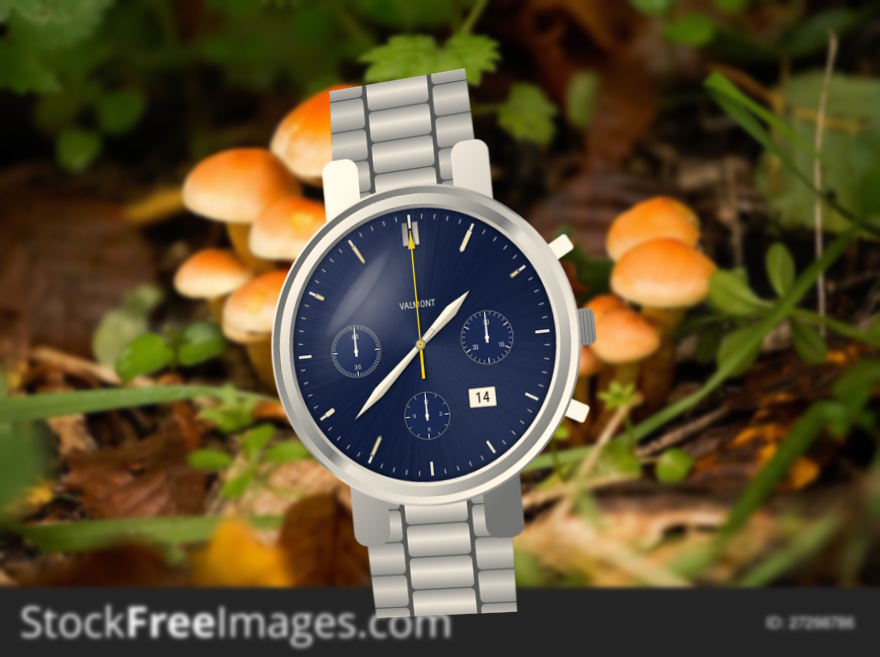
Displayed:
h=1 m=38
